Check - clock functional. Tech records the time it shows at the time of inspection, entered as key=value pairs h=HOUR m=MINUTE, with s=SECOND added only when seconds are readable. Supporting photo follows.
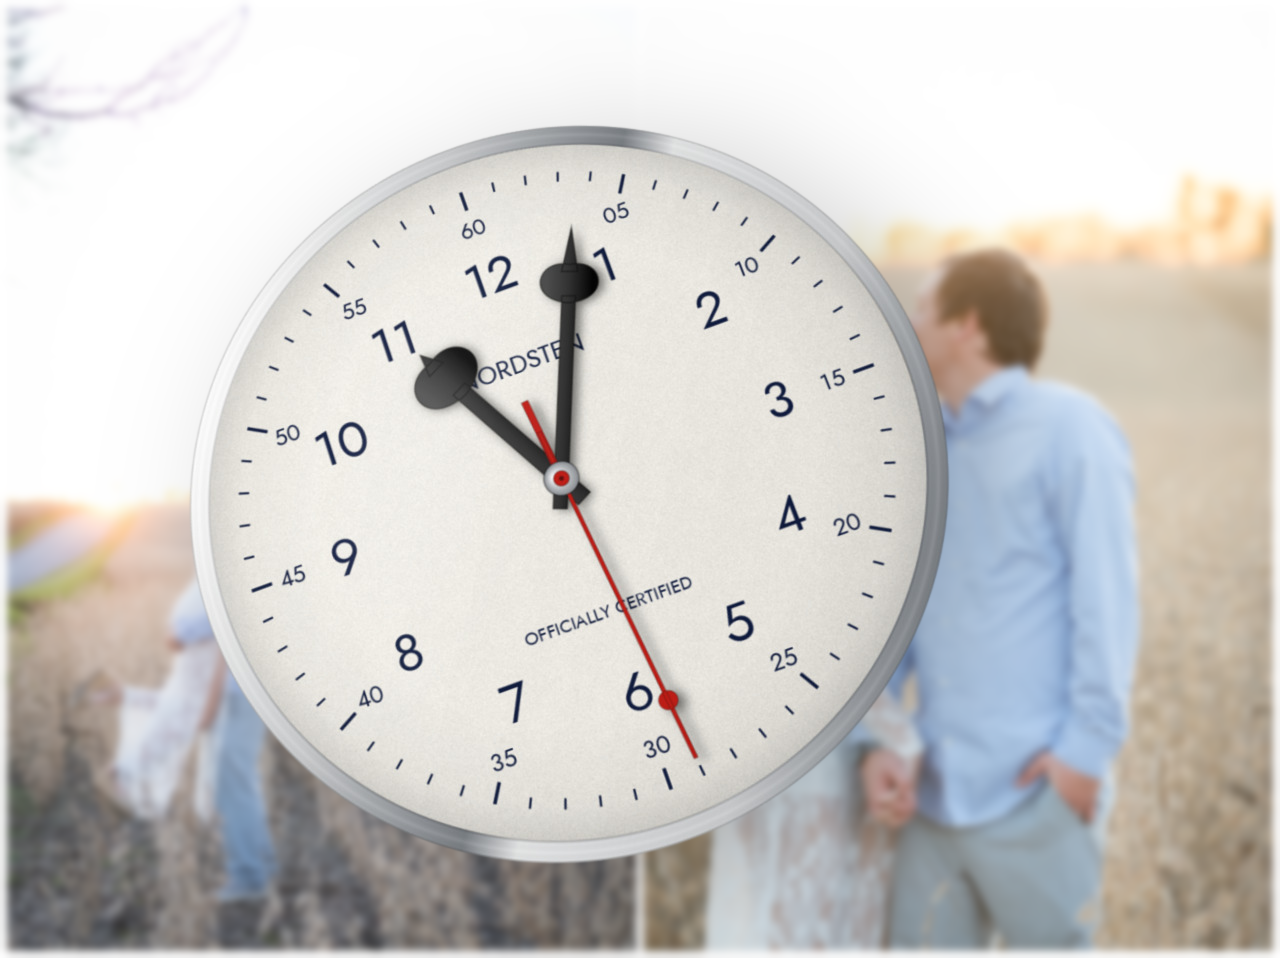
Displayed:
h=11 m=3 s=29
